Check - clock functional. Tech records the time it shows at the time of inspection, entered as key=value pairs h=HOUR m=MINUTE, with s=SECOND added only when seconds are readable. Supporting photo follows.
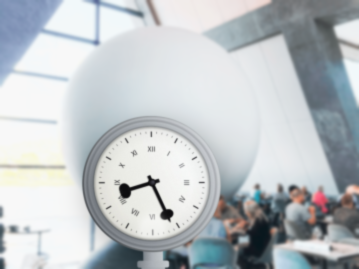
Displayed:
h=8 m=26
